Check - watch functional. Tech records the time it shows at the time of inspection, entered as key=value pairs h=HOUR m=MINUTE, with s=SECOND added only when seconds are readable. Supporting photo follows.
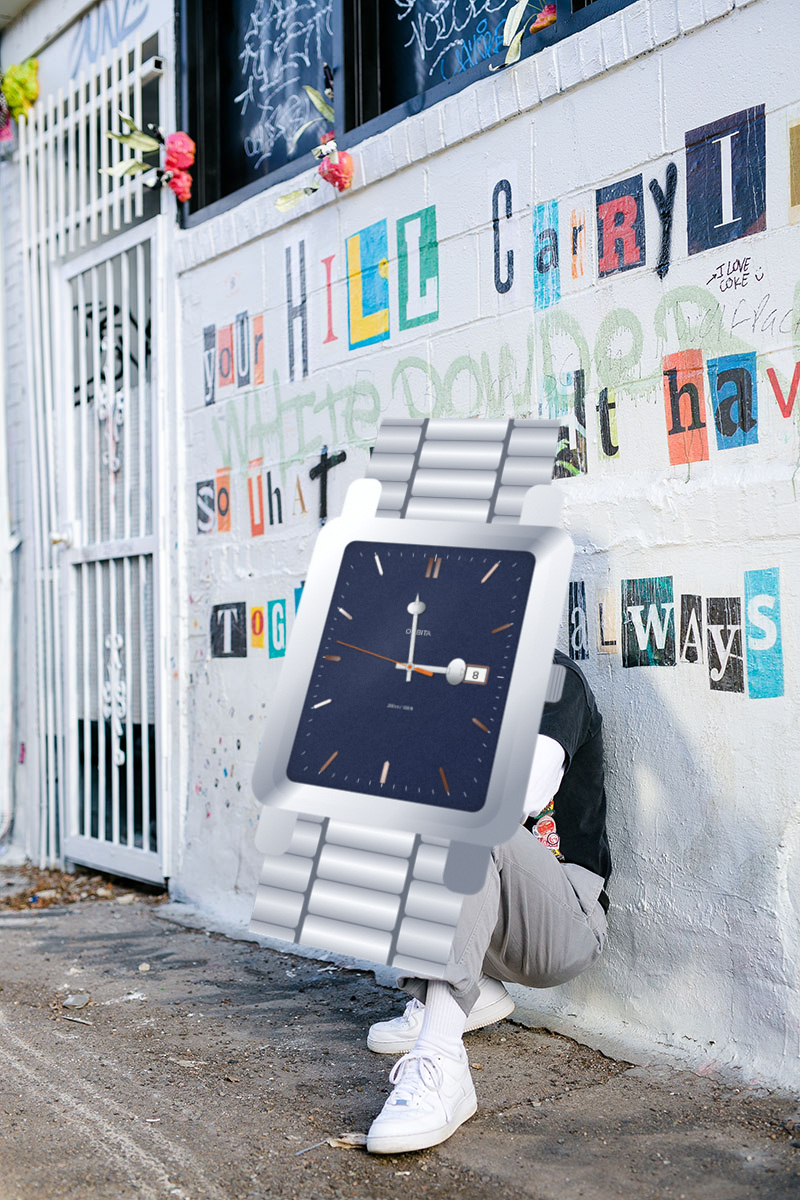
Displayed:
h=2 m=58 s=47
